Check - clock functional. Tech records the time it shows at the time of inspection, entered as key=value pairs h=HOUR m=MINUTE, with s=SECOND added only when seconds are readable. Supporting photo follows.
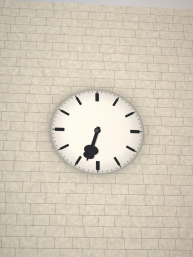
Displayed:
h=6 m=33
